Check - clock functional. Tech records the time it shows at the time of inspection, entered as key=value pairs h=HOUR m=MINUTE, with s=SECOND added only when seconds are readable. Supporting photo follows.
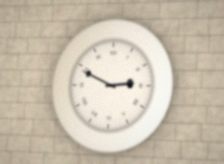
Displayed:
h=2 m=49
